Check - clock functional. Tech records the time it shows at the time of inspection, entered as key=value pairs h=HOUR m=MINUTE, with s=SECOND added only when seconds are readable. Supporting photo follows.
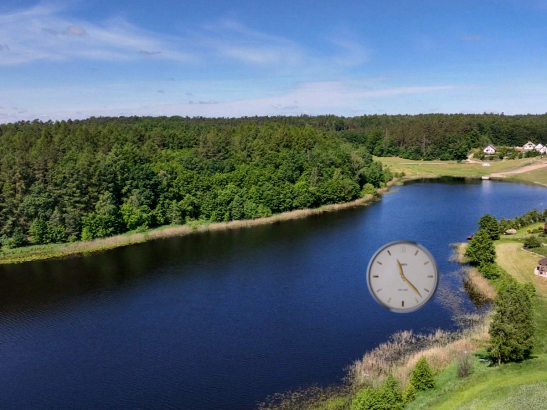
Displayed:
h=11 m=23
